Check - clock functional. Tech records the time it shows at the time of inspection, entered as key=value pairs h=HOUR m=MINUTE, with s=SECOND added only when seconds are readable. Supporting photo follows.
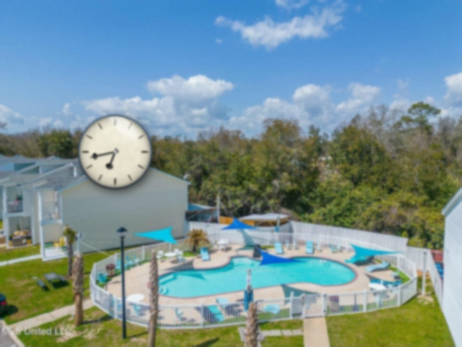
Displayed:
h=6 m=43
